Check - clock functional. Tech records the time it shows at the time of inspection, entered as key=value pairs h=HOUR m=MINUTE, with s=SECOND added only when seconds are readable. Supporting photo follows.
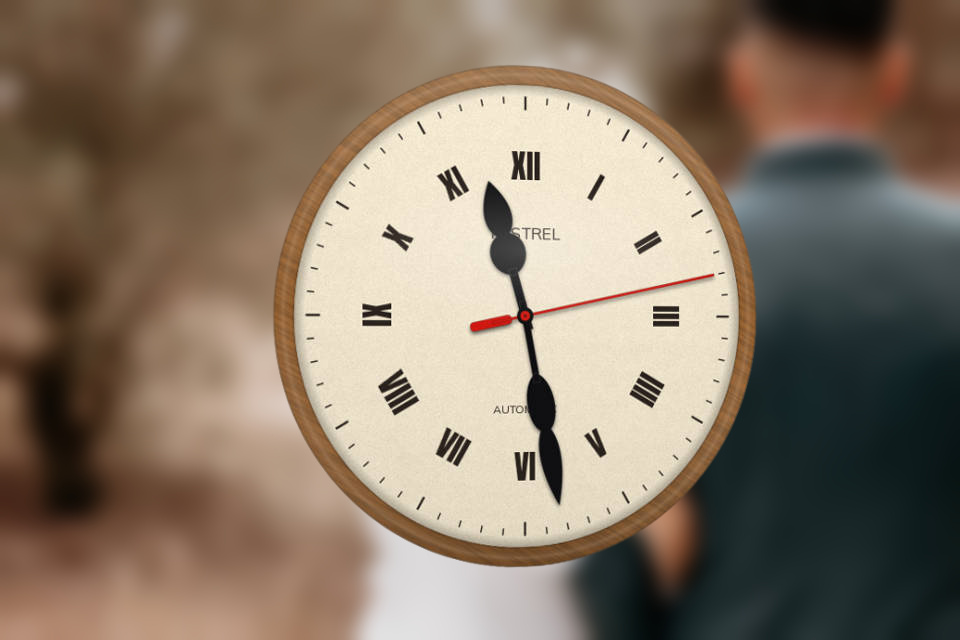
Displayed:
h=11 m=28 s=13
